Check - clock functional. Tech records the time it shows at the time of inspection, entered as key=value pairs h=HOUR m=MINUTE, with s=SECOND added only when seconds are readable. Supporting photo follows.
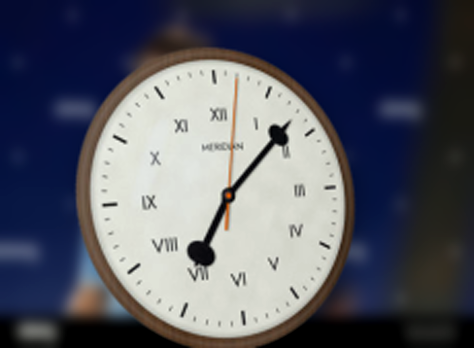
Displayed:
h=7 m=8 s=2
